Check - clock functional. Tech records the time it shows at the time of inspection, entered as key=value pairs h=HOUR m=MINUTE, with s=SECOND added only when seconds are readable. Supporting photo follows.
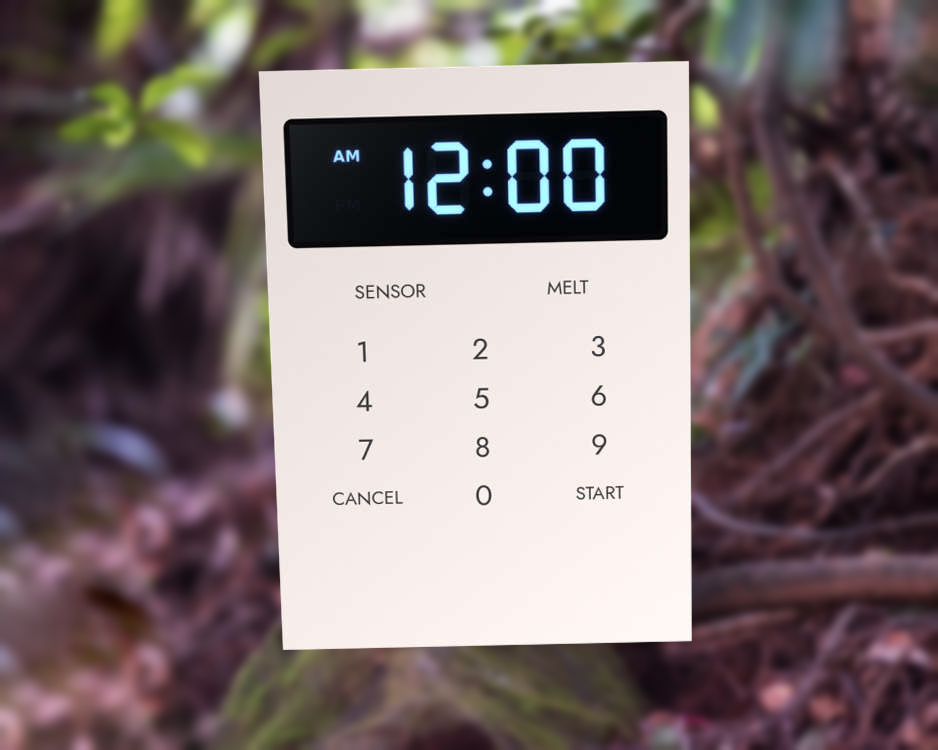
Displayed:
h=12 m=0
